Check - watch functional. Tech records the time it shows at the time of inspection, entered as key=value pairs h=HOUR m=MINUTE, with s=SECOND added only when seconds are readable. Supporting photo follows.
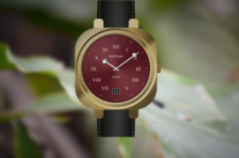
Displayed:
h=10 m=9
